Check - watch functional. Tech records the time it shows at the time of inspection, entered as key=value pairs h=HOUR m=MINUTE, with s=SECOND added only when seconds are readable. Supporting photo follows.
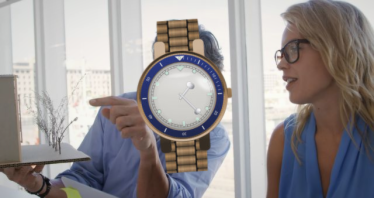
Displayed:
h=1 m=23
